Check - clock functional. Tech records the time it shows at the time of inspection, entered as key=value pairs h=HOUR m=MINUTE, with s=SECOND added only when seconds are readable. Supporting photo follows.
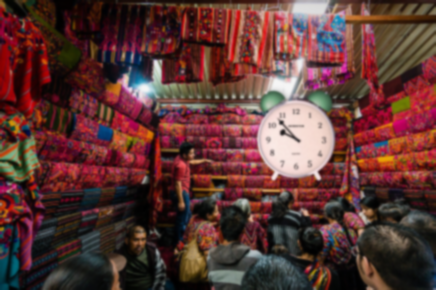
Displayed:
h=9 m=53
